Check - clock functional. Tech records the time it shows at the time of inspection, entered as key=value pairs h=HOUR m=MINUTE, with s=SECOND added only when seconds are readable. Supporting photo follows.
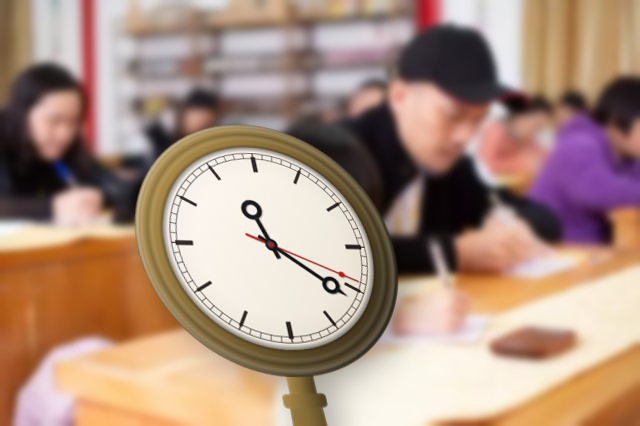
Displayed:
h=11 m=21 s=19
